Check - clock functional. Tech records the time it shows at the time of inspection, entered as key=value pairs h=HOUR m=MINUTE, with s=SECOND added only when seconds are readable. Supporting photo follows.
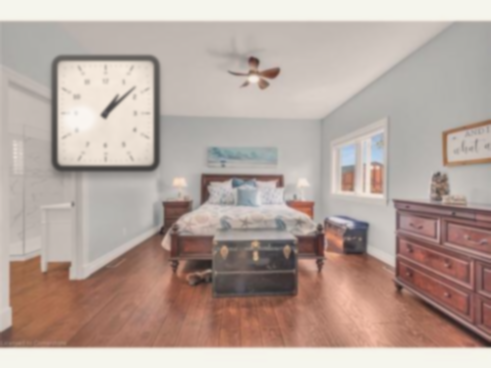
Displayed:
h=1 m=8
